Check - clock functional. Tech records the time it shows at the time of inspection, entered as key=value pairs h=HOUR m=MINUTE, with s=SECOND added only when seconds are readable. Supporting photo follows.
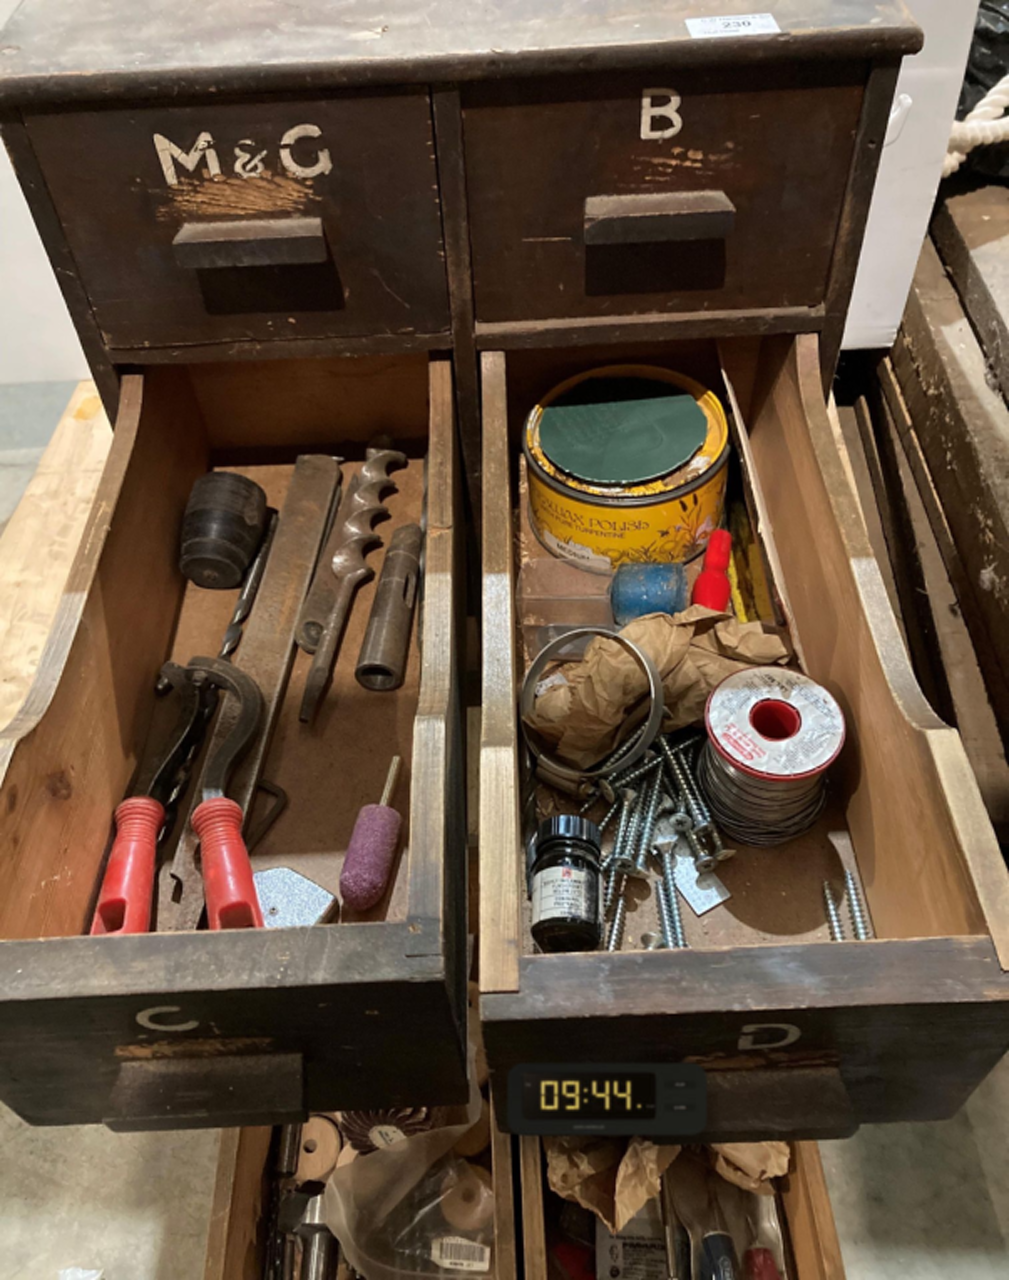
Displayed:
h=9 m=44
